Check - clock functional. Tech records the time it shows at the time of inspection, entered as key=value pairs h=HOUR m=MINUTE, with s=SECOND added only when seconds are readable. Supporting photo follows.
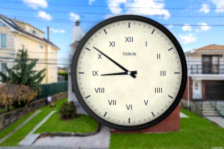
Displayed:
h=8 m=51
